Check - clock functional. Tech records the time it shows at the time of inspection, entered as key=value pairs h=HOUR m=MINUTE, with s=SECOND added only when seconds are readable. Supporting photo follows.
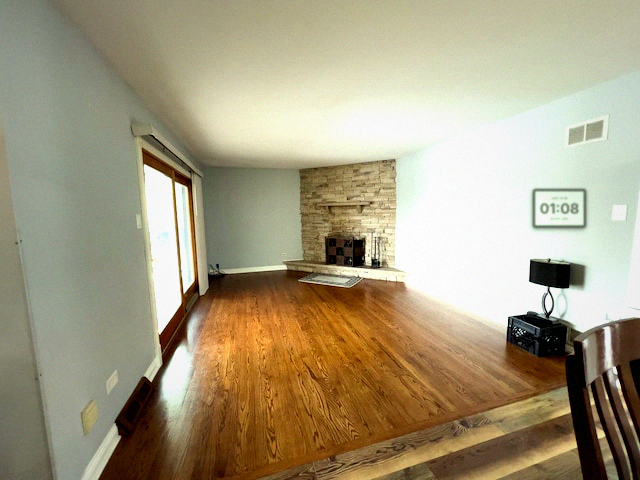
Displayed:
h=1 m=8
